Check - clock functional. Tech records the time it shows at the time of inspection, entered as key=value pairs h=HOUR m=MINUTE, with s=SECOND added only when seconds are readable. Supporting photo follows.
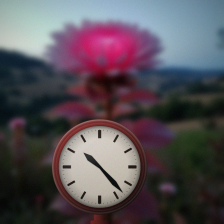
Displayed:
h=10 m=23
